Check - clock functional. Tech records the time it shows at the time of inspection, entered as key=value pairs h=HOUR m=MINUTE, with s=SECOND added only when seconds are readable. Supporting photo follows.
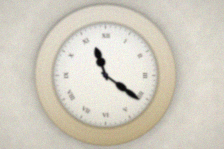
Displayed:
h=11 m=21
